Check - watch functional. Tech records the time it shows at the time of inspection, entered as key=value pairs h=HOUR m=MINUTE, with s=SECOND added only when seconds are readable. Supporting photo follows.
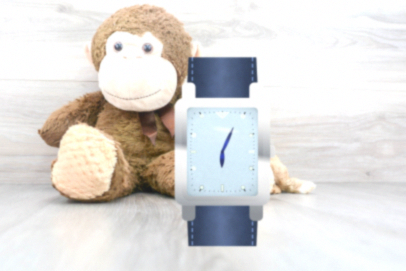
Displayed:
h=6 m=4
